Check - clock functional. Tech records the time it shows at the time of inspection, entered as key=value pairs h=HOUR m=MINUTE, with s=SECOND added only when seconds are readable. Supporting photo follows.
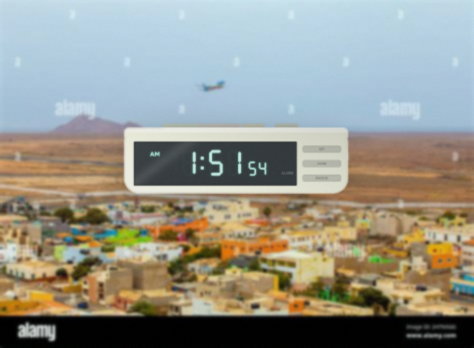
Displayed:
h=1 m=51 s=54
